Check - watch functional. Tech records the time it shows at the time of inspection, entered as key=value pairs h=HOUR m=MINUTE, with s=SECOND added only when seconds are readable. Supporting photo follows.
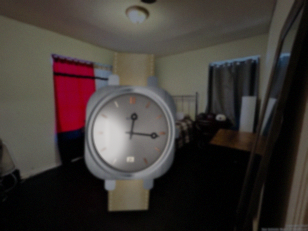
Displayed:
h=12 m=16
